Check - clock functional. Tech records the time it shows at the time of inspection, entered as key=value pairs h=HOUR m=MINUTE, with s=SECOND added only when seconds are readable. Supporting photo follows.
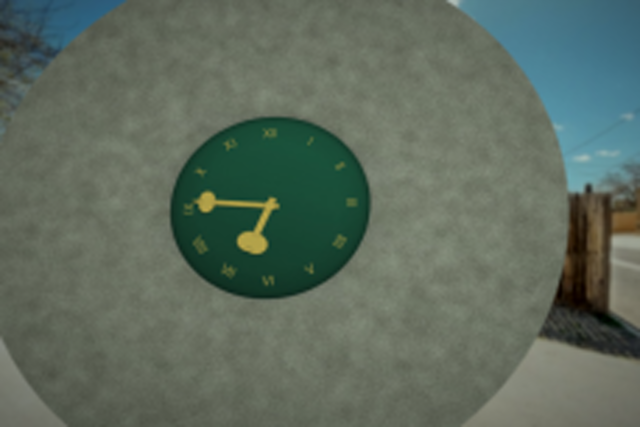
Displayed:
h=6 m=46
